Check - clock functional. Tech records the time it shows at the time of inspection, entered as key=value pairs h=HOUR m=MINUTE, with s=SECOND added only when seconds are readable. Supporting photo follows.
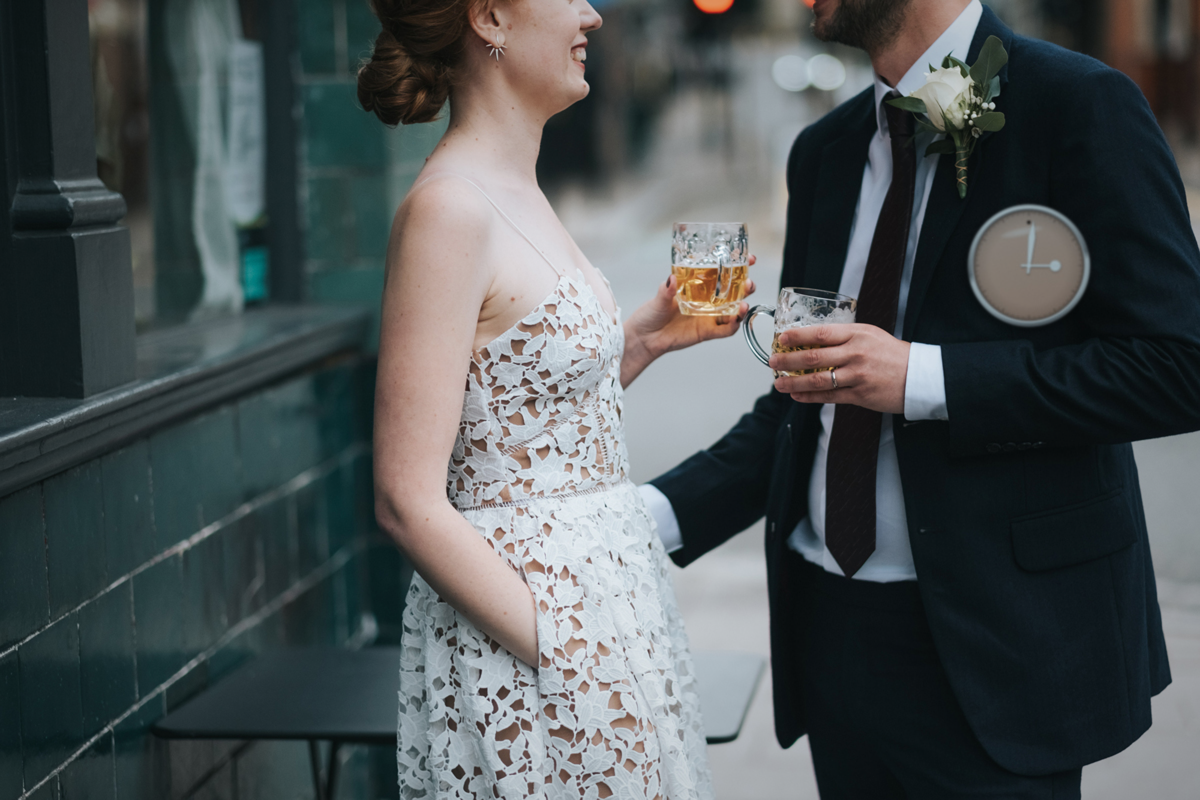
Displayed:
h=3 m=1
